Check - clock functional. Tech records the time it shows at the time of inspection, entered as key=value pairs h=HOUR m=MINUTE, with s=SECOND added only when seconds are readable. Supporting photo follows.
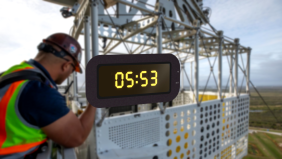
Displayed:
h=5 m=53
